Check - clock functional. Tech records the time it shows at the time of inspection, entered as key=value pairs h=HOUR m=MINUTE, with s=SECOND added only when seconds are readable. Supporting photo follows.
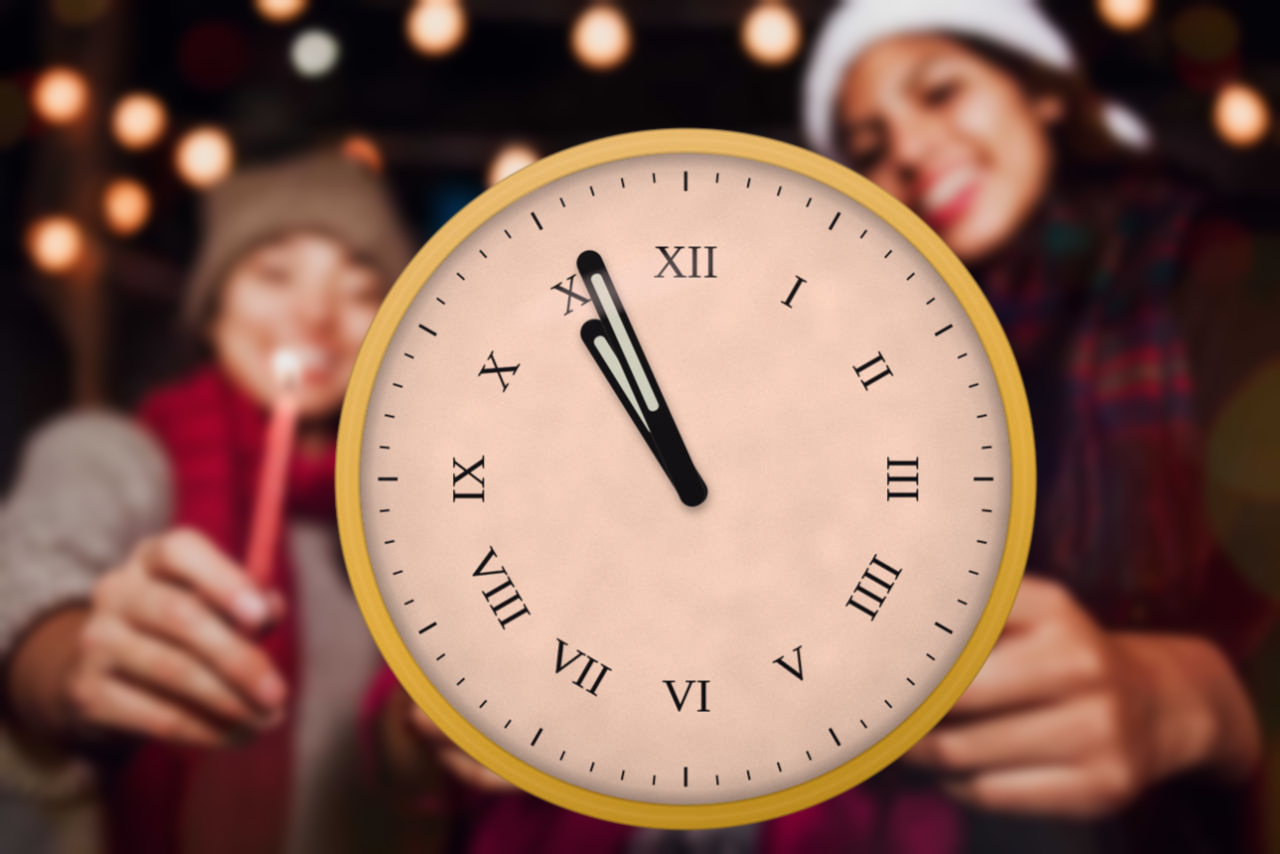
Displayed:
h=10 m=56
